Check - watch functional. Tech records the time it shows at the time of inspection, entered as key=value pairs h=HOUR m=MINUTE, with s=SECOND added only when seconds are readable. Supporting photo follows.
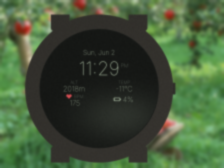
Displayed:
h=11 m=29
